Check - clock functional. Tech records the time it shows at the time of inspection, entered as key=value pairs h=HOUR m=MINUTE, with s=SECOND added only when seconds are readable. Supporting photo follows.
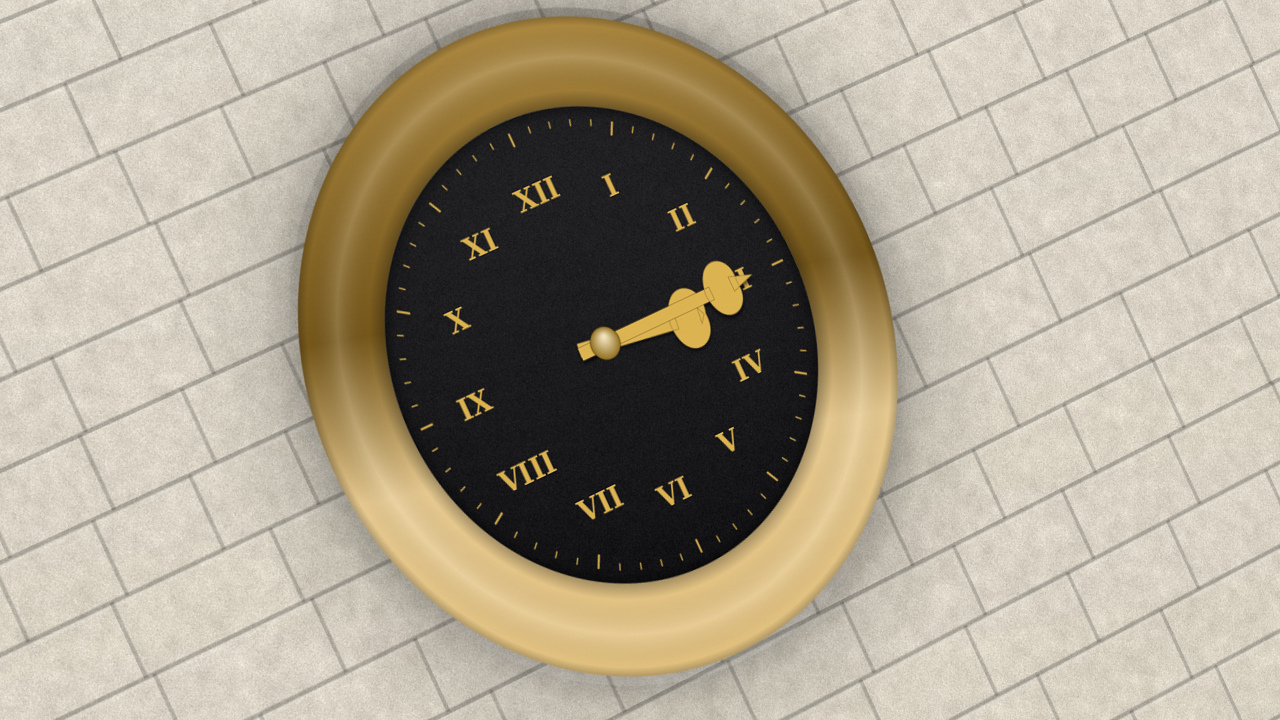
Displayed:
h=3 m=15
